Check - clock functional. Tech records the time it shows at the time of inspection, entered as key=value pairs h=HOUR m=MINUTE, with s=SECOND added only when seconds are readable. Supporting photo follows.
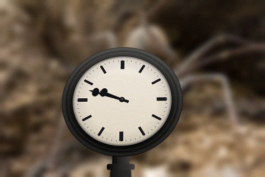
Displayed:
h=9 m=48
